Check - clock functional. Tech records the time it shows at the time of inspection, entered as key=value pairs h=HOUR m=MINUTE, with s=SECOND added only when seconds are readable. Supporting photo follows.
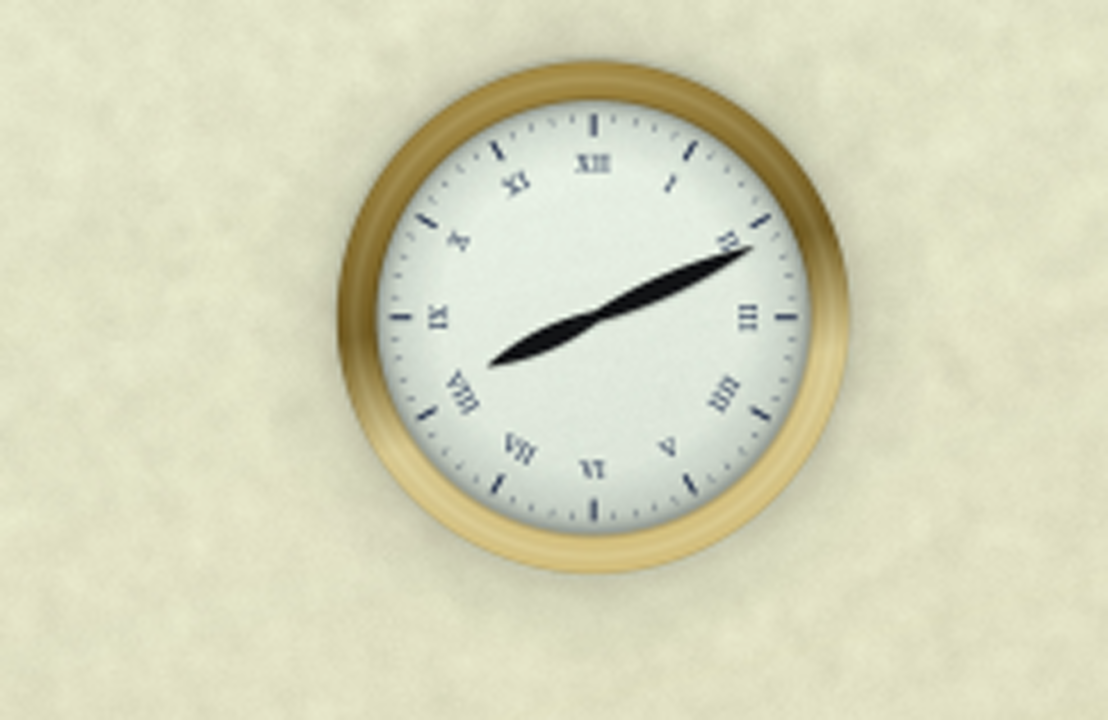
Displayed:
h=8 m=11
